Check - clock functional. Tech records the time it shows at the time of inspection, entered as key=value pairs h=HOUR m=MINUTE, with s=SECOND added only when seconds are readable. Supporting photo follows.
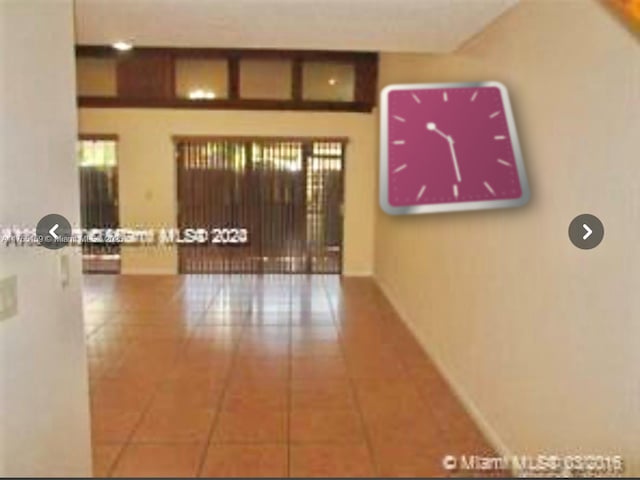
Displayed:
h=10 m=29
